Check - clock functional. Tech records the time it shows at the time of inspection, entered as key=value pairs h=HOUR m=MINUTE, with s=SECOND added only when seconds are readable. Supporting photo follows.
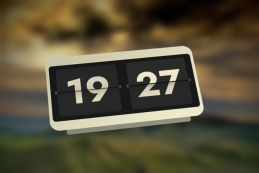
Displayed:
h=19 m=27
